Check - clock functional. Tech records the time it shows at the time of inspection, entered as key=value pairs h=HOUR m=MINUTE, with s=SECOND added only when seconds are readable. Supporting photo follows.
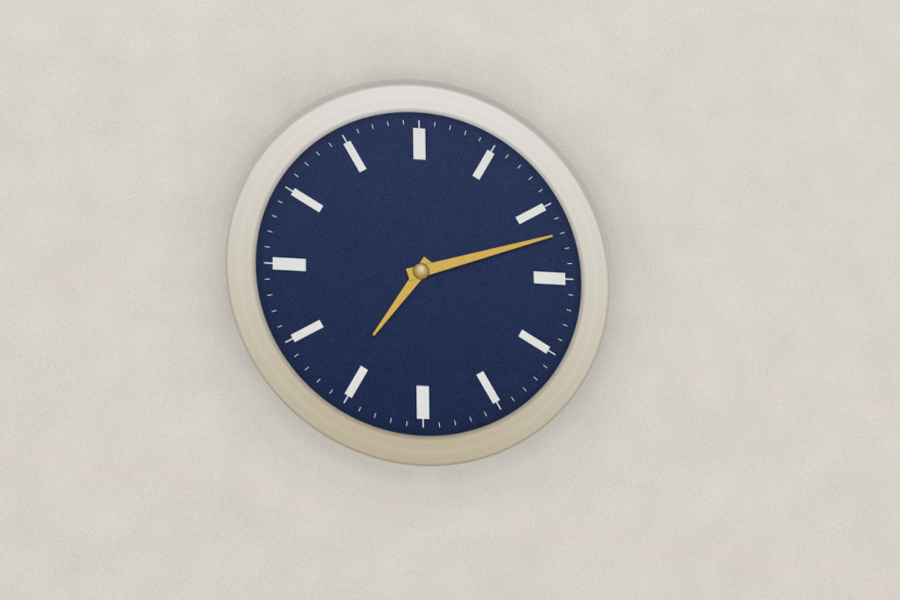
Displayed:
h=7 m=12
